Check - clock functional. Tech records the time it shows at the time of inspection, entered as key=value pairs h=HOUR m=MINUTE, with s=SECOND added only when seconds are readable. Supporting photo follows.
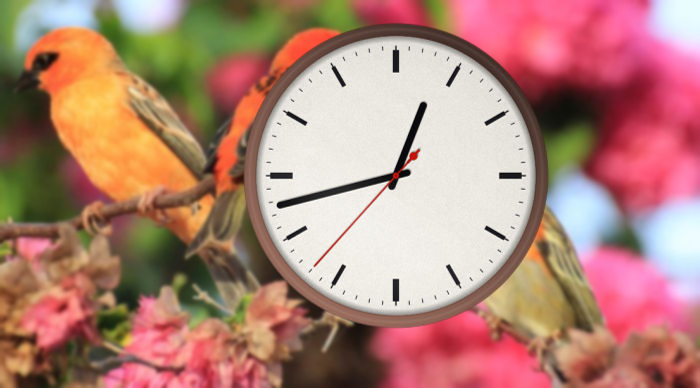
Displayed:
h=12 m=42 s=37
